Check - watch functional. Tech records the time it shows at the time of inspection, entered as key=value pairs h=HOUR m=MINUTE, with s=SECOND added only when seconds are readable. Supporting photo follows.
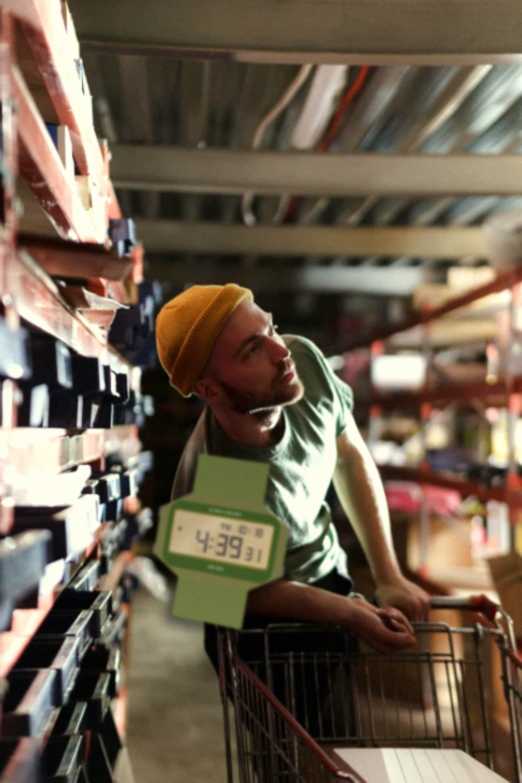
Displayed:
h=4 m=39
